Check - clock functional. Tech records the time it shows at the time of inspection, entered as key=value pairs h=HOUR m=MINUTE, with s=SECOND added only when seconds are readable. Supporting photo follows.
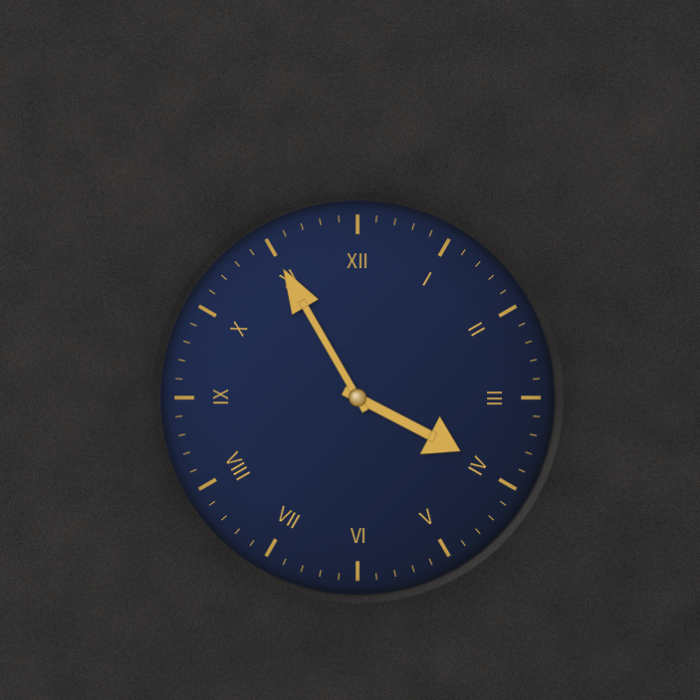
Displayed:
h=3 m=55
